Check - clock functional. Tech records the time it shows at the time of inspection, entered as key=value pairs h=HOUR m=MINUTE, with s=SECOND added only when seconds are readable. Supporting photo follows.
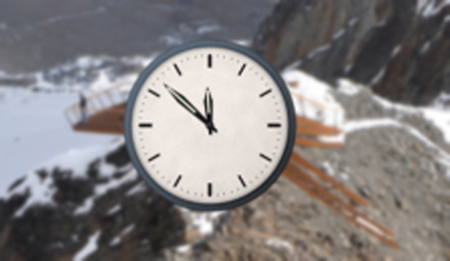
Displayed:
h=11 m=52
